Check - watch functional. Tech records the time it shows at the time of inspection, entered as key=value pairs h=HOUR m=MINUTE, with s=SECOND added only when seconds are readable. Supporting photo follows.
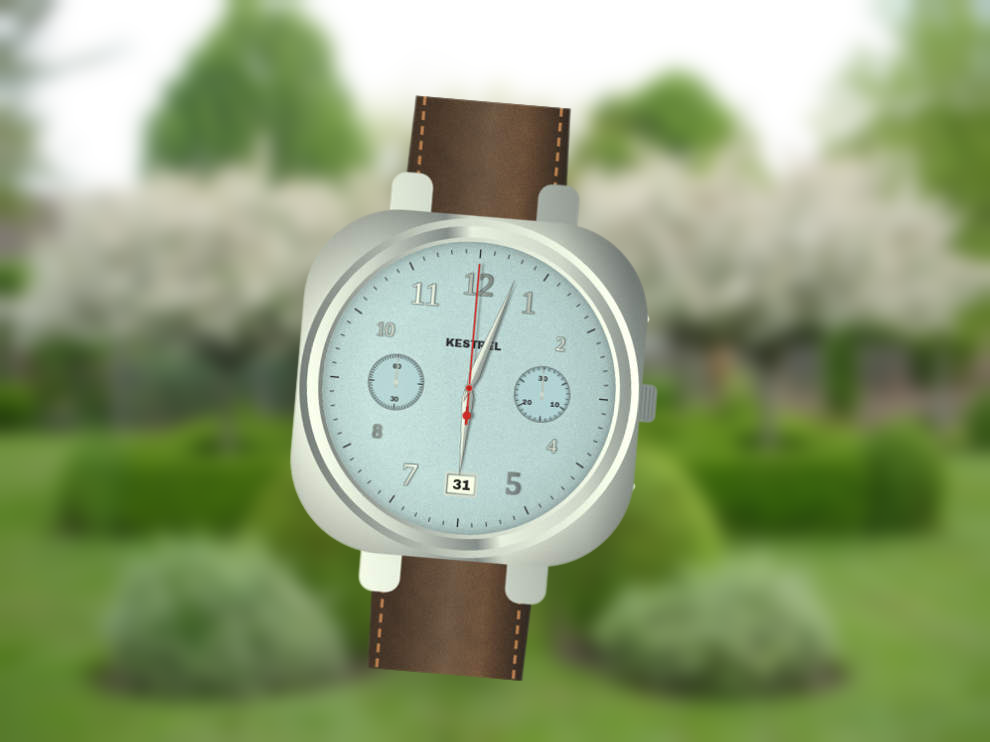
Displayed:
h=6 m=3
